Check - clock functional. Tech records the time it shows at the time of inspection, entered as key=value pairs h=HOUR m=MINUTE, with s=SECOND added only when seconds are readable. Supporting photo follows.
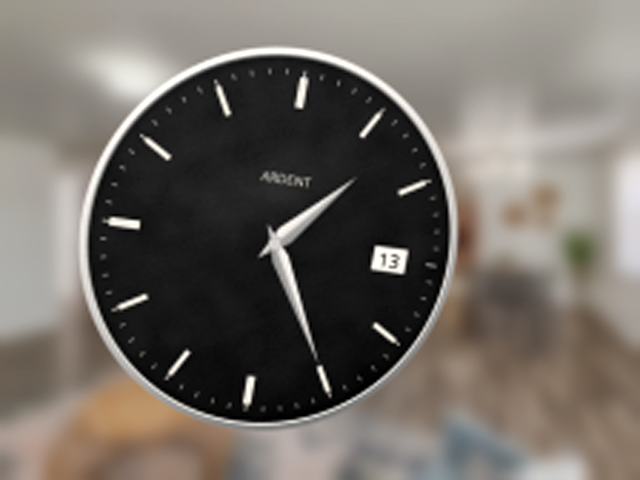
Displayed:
h=1 m=25
